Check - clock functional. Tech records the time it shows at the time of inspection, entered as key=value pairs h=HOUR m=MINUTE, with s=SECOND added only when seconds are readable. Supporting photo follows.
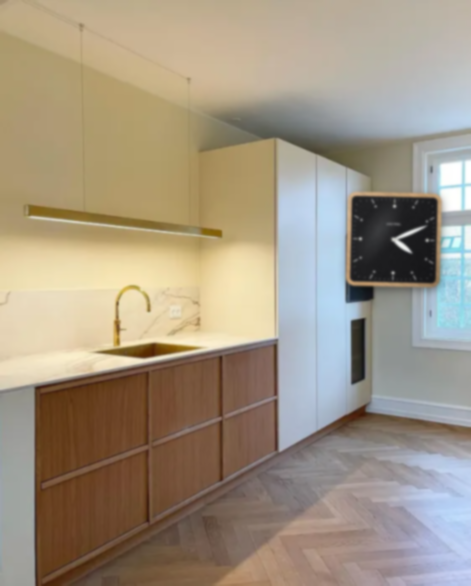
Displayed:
h=4 m=11
